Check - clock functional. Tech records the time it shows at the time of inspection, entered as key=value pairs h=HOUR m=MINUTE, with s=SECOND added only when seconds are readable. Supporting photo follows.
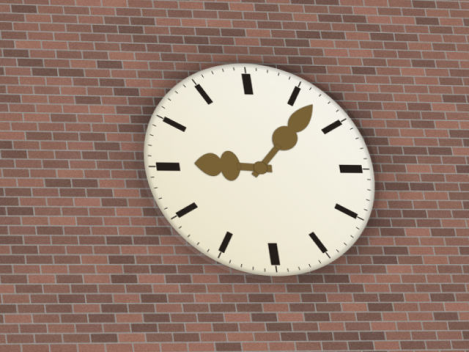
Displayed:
h=9 m=7
